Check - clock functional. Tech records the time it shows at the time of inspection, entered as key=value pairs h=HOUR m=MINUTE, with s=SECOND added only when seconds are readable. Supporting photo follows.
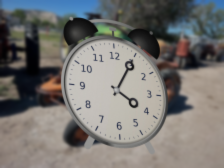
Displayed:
h=4 m=5
